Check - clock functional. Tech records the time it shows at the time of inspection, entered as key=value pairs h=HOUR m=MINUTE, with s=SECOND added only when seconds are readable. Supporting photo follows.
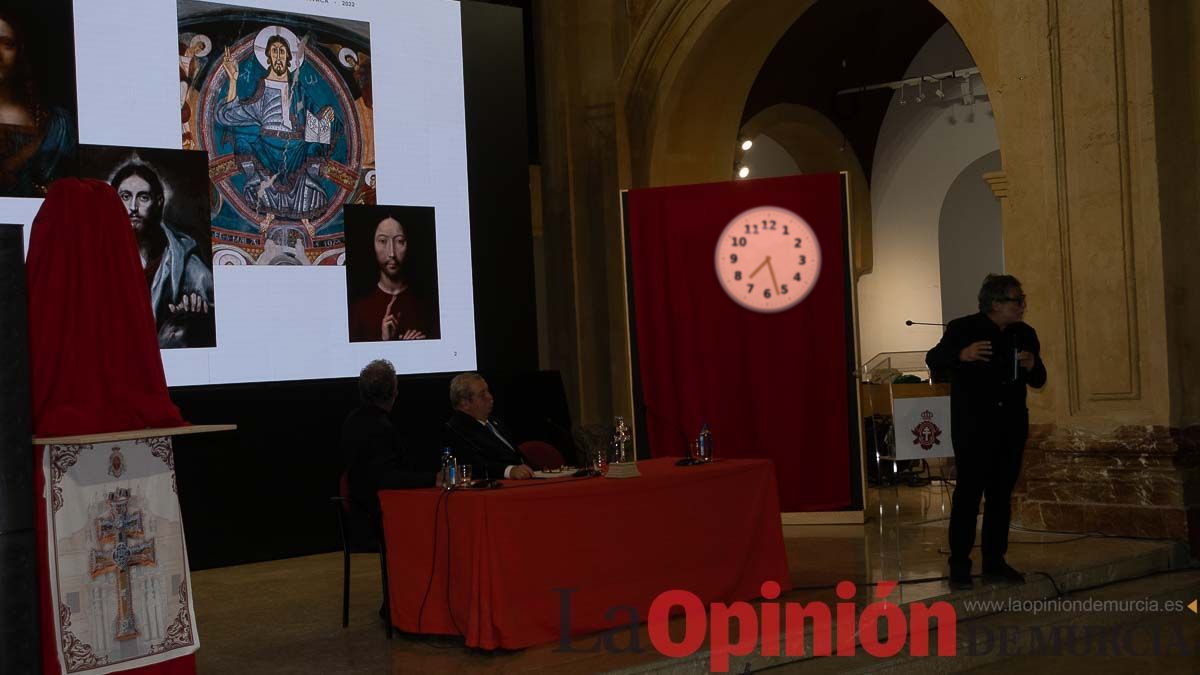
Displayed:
h=7 m=27
